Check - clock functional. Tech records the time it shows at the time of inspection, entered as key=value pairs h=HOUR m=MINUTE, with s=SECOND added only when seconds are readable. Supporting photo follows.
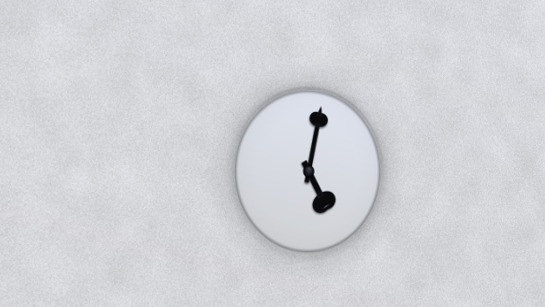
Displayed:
h=5 m=2
